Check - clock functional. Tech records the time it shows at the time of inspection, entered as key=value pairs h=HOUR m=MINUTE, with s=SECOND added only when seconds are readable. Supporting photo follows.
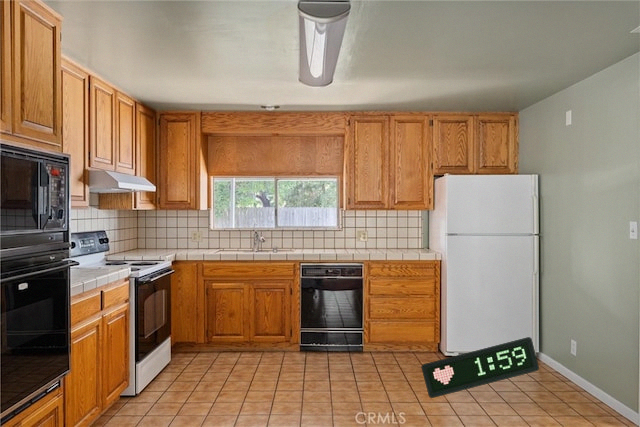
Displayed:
h=1 m=59
